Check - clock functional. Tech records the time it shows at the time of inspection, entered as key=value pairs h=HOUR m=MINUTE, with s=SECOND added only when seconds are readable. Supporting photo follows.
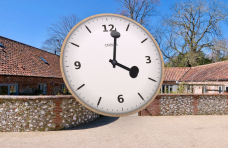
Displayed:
h=4 m=2
